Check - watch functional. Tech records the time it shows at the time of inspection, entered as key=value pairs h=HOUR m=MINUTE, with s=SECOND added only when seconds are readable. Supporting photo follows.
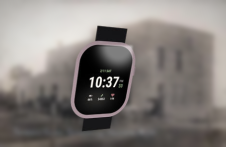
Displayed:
h=10 m=37
